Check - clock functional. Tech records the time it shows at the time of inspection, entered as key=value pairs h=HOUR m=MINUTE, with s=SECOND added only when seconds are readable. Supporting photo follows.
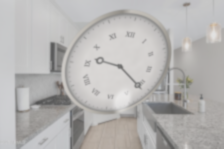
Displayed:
h=9 m=21
